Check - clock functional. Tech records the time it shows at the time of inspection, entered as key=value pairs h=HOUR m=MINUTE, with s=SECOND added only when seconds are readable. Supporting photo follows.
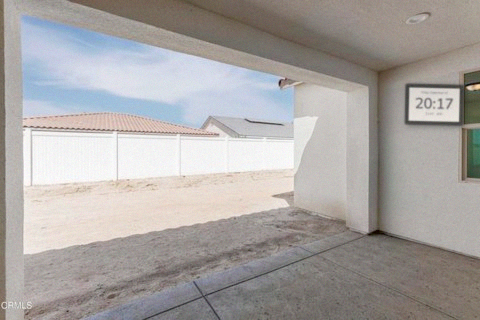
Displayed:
h=20 m=17
